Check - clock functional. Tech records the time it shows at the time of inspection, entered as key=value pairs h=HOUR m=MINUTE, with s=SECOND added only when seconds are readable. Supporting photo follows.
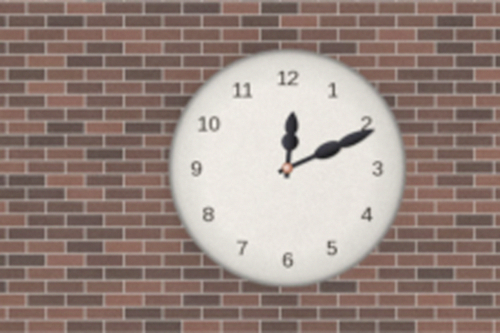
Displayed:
h=12 m=11
